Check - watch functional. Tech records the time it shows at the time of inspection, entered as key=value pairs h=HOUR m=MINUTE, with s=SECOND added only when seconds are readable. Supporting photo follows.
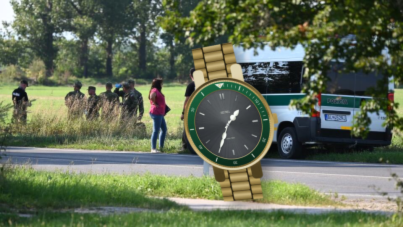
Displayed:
h=1 m=35
